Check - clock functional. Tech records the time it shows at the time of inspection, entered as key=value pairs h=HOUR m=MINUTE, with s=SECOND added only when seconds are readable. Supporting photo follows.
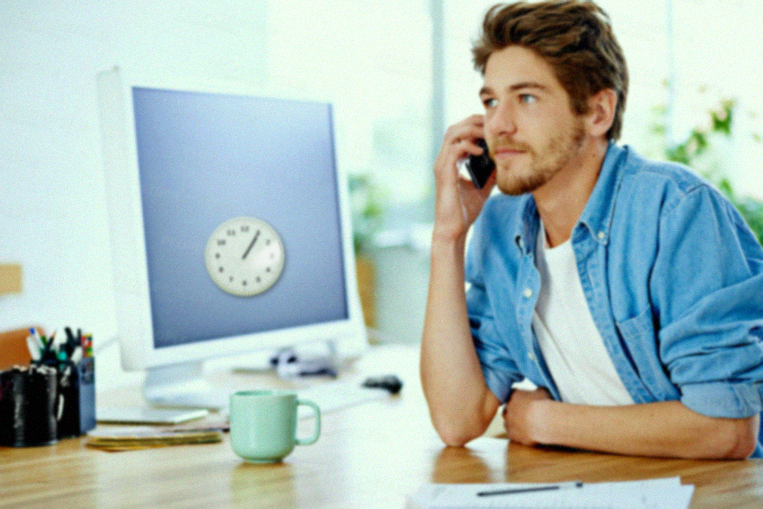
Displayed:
h=1 m=5
